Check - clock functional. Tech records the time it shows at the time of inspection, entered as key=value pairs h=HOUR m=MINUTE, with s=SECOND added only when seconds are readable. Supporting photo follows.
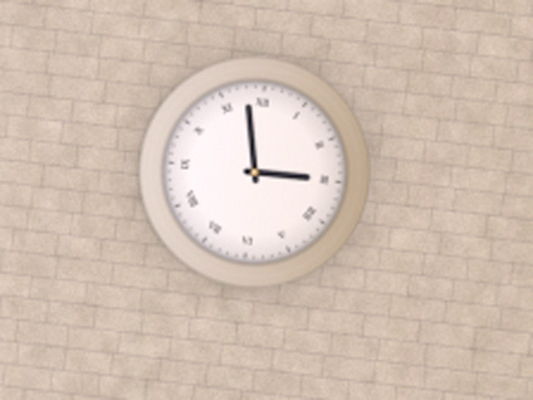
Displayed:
h=2 m=58
